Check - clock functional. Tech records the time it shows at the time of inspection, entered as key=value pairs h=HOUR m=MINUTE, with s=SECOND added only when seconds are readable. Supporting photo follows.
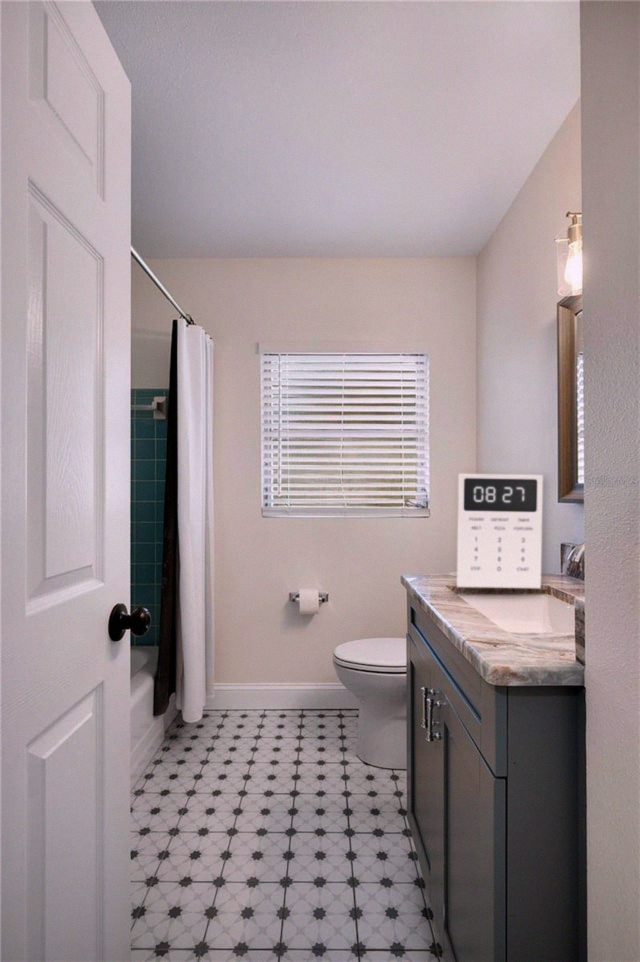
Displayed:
h=8 m=27
